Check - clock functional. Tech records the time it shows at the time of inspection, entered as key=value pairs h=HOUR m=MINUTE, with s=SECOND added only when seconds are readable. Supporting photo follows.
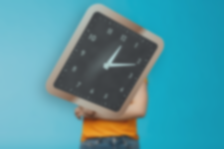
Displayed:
h=12 m=11
